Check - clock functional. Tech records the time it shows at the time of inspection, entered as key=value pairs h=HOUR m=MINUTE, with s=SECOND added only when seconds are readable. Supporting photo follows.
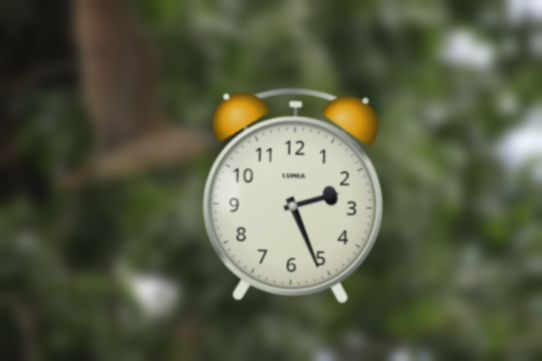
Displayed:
h=2 m=26
